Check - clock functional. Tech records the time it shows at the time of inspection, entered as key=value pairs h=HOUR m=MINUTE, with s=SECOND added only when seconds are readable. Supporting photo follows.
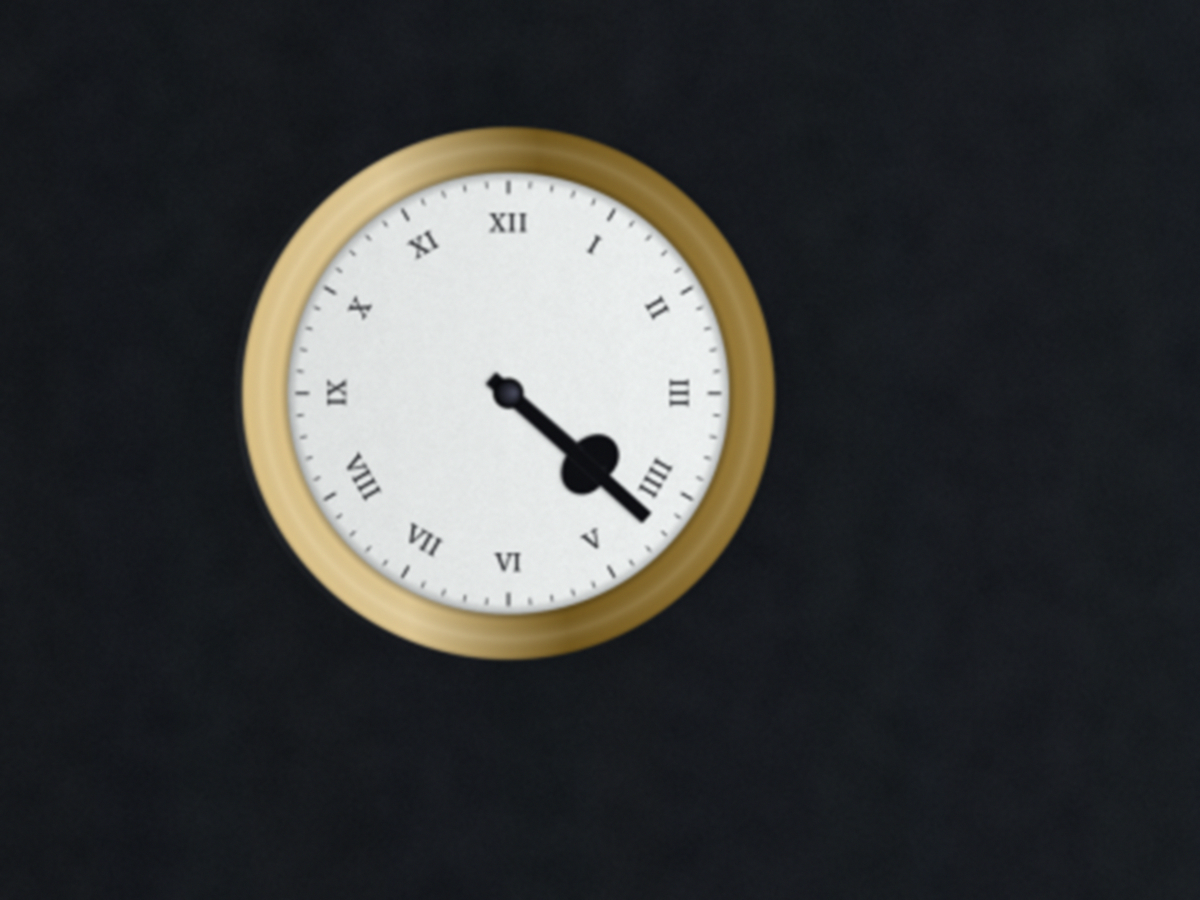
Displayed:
h=4 m=22
